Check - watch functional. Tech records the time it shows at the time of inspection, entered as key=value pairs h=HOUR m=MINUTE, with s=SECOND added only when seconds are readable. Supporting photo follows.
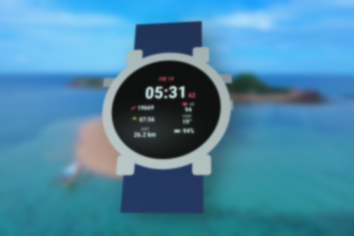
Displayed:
h=5 m=31
